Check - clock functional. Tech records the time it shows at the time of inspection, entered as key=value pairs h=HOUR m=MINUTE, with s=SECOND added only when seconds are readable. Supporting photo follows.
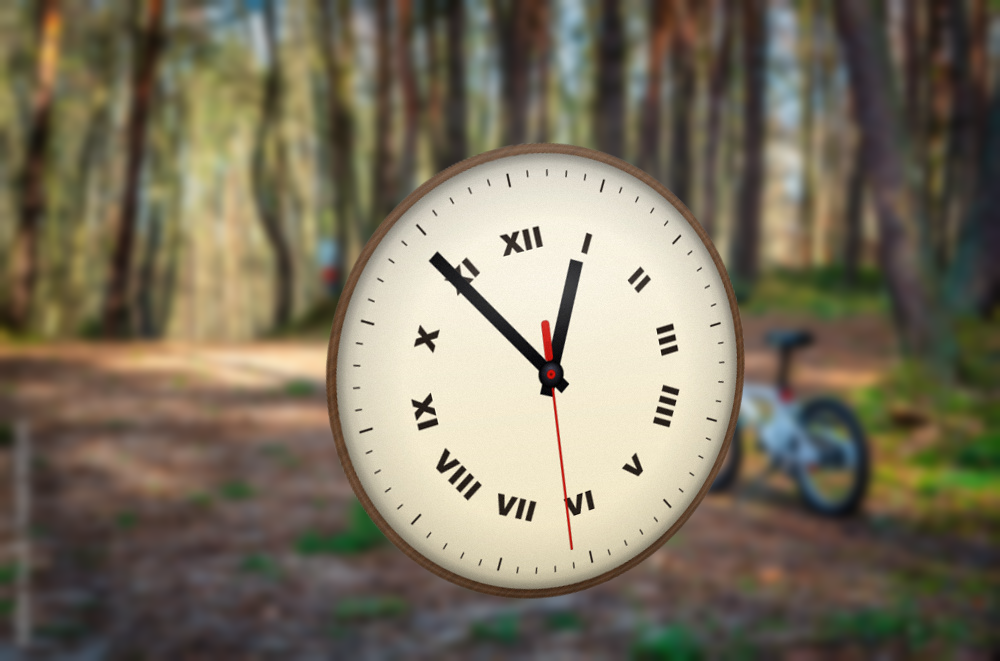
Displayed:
h=12 m=54 s=31
